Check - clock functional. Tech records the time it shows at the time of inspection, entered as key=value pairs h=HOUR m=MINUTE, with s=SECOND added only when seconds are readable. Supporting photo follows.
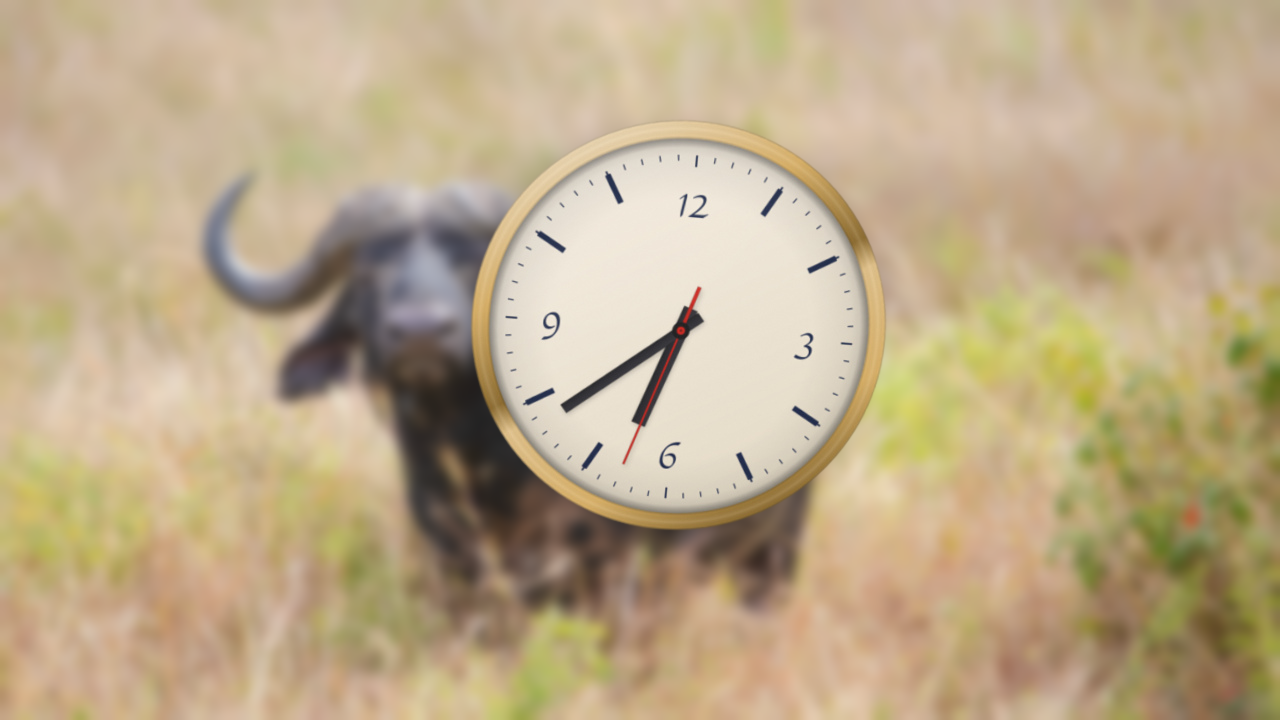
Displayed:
h=6 m=38 s=33
